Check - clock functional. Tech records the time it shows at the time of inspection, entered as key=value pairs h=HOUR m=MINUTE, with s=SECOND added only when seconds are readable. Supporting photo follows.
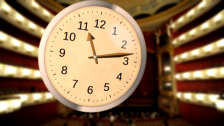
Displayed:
h=11 m=13
